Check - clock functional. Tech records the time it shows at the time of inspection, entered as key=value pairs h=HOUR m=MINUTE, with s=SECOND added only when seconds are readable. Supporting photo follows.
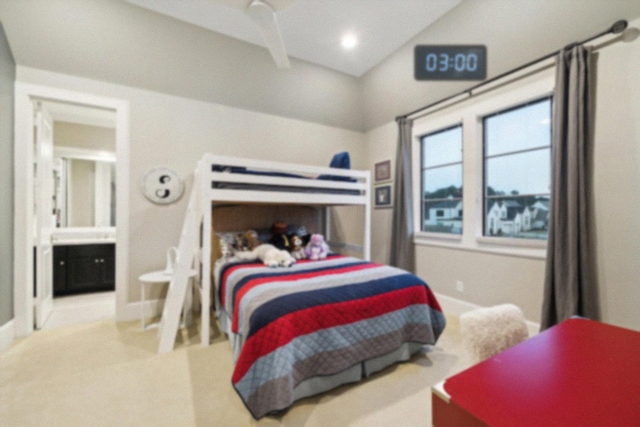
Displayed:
h=3 m=0
